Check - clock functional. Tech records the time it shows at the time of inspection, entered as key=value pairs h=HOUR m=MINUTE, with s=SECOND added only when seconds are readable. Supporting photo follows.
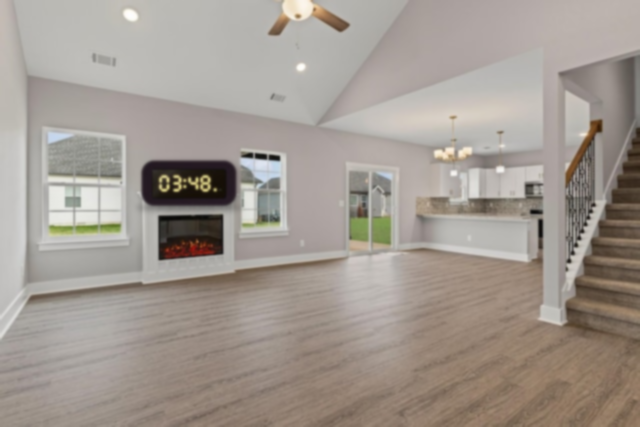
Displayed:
h=3 m=48
